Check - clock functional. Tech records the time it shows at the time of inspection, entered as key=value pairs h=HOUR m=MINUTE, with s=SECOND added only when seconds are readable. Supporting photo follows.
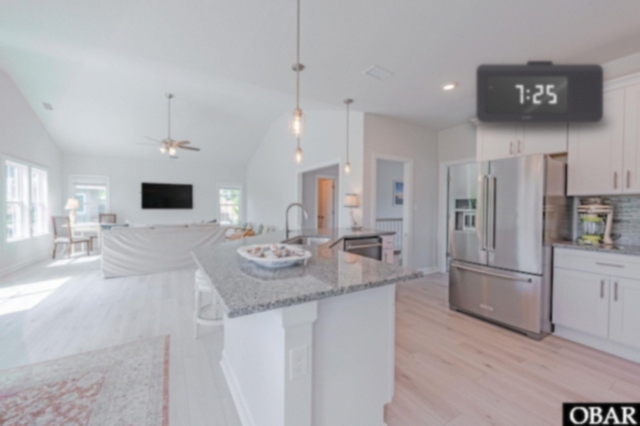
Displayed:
h=7 m=25
